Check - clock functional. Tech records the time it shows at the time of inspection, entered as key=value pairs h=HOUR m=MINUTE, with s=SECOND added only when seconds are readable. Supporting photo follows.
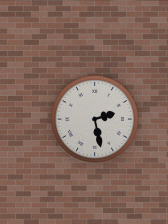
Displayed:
h=2 m=28
